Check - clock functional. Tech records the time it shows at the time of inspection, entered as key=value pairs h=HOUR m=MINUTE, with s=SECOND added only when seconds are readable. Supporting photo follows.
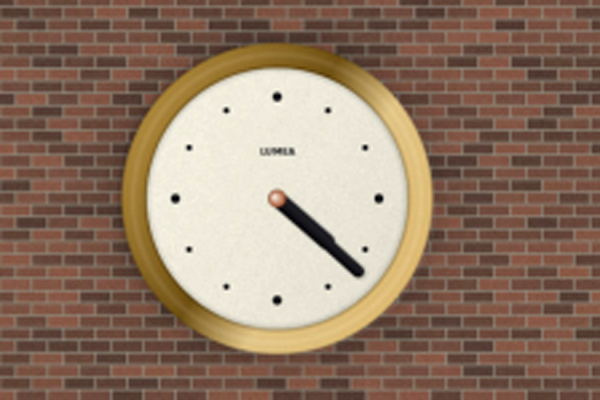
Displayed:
h=4 m=22
